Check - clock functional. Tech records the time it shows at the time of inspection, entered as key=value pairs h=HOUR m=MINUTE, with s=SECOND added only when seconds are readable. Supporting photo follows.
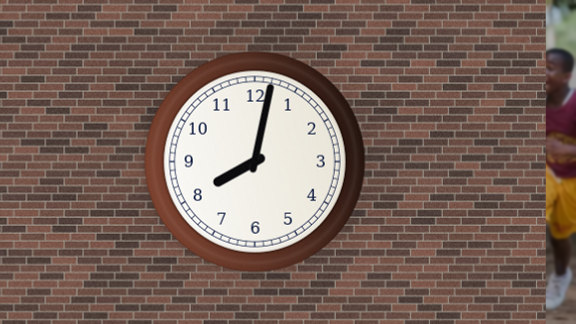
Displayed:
h=8 m=2
